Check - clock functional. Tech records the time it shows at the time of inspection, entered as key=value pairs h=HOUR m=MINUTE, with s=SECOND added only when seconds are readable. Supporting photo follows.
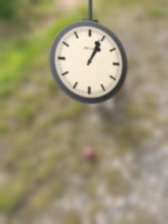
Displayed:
h=1 m=4
